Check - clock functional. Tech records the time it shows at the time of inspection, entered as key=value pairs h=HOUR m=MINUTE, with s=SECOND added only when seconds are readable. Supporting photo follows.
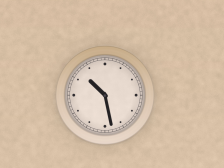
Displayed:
h=10 m=28
